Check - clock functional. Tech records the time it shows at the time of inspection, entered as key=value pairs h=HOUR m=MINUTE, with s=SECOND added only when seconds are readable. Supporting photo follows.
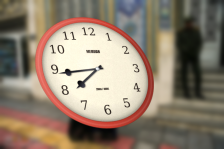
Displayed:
h=7 m=44
